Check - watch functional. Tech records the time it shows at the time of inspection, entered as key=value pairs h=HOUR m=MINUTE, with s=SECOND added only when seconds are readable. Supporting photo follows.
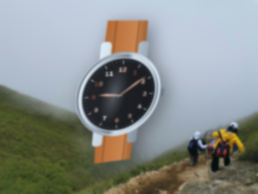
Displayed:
h=9 m=9
